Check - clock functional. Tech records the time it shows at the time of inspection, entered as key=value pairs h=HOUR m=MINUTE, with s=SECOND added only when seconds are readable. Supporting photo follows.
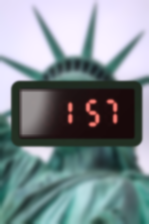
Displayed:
h=1 m=57
